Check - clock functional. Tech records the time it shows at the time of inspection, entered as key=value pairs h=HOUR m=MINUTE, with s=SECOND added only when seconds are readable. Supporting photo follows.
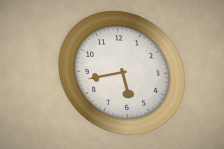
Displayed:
h=5 m=43
